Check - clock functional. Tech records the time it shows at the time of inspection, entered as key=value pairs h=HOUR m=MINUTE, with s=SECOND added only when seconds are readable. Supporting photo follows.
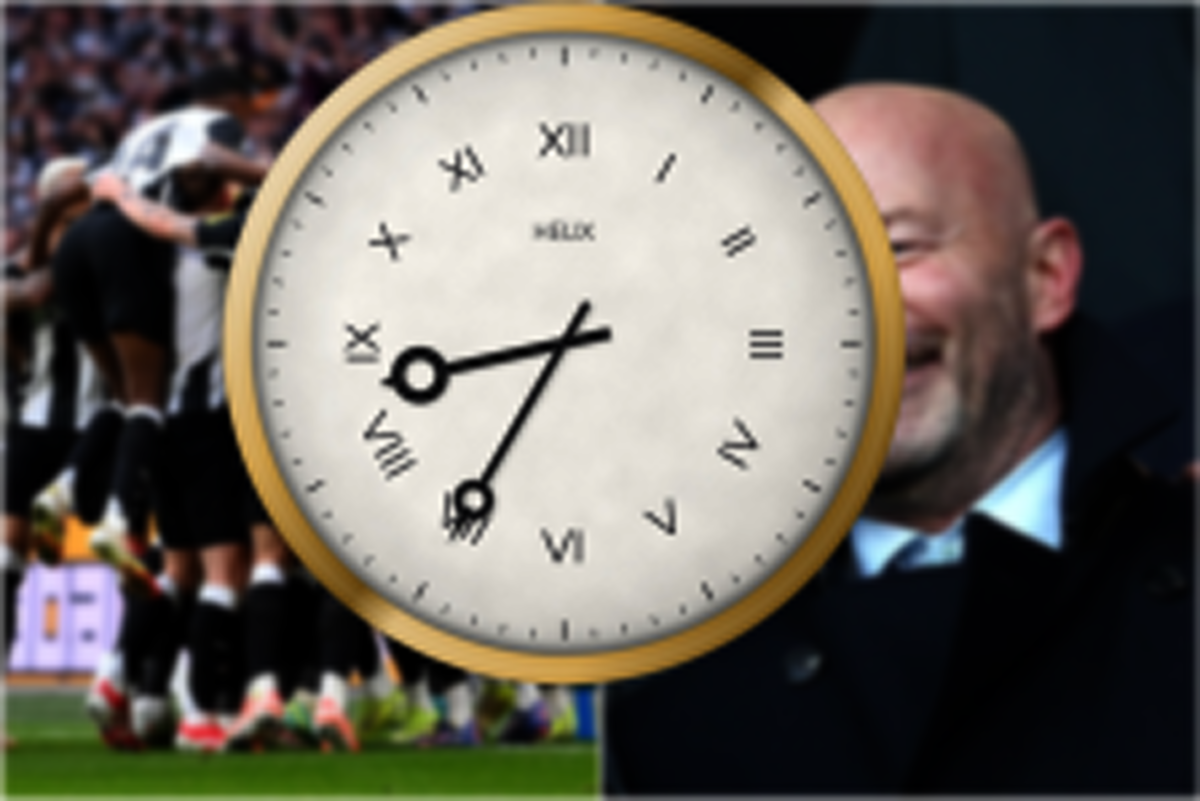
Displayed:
h=8 m=35
